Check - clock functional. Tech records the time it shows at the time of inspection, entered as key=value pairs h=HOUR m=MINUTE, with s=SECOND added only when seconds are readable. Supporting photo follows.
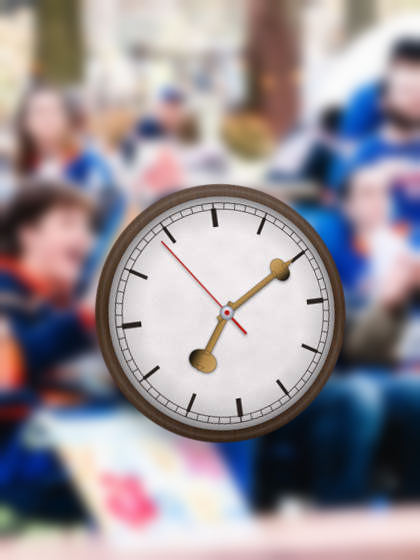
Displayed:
h=7 m=9 s=54
